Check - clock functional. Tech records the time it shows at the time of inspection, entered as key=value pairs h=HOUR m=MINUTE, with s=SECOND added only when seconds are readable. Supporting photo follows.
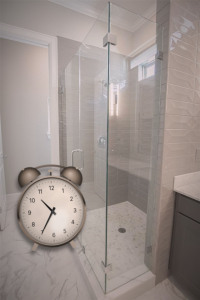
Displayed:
h=10 m=35
